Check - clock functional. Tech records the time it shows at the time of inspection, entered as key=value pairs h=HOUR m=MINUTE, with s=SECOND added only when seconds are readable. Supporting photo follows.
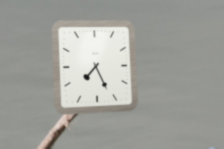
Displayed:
h=7 m=26
